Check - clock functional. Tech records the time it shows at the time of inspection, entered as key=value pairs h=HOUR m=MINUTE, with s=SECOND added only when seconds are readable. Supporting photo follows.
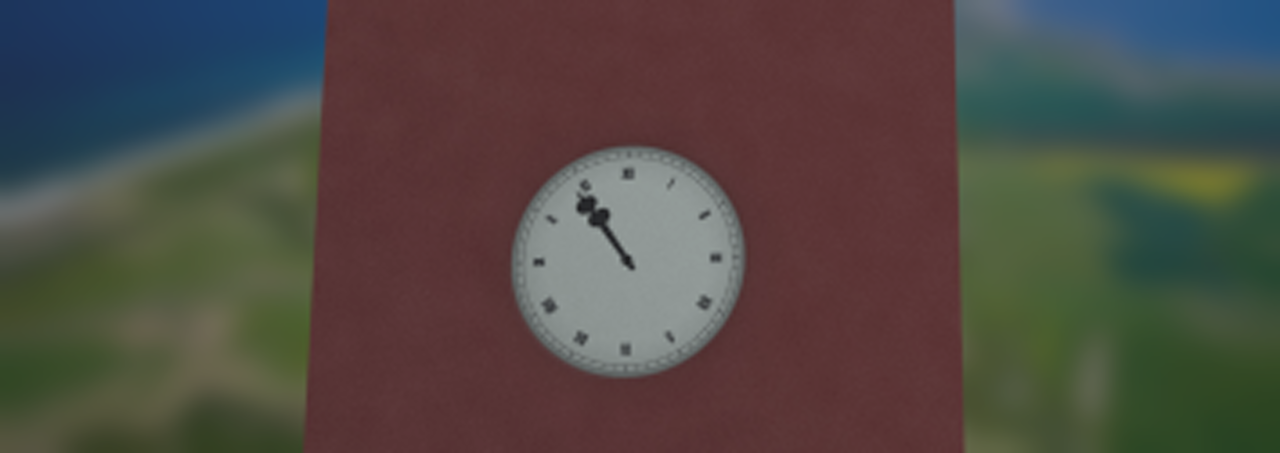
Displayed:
h=10 m=54
